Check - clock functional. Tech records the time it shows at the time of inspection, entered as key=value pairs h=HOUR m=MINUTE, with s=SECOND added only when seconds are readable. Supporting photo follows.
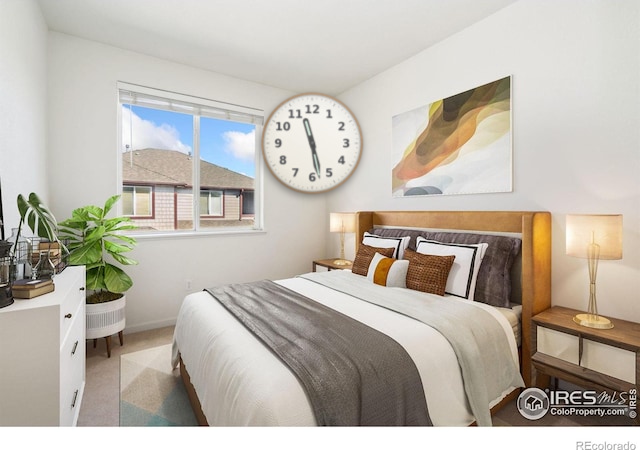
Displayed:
h=11 m=28
